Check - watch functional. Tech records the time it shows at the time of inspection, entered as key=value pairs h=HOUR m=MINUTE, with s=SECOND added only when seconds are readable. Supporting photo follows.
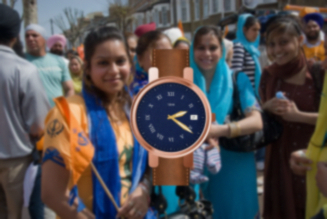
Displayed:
h=2 m=21
